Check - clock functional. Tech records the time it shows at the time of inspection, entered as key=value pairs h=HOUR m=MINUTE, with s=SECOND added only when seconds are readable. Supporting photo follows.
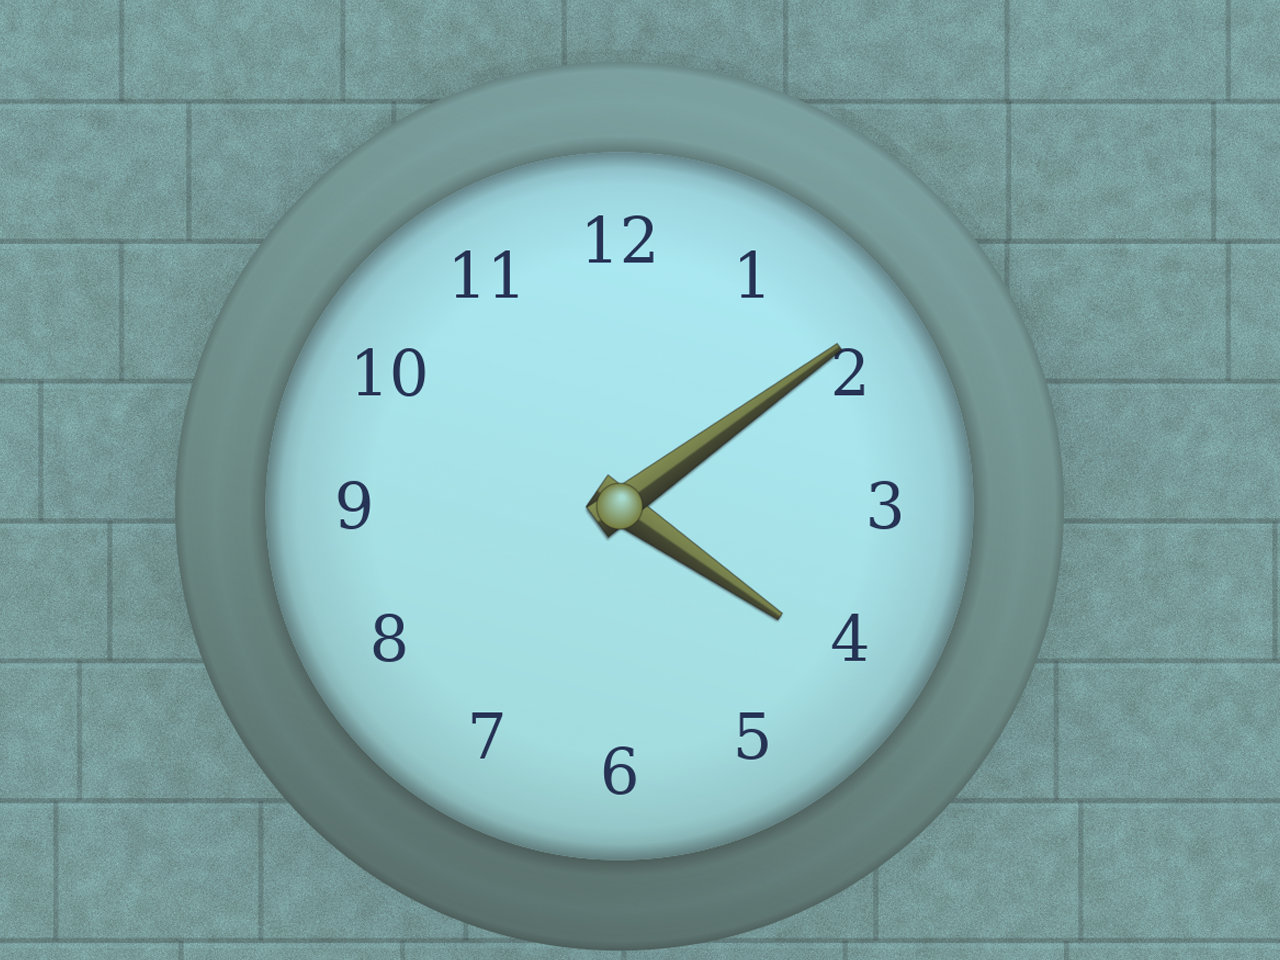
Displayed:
h=4 m=9
